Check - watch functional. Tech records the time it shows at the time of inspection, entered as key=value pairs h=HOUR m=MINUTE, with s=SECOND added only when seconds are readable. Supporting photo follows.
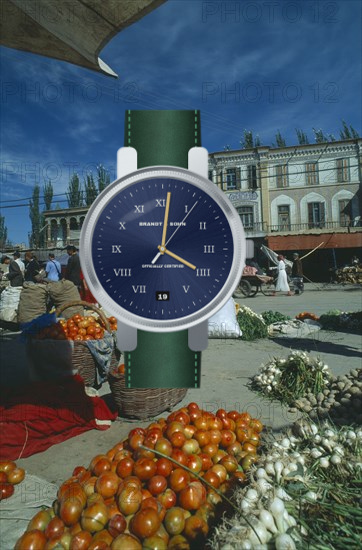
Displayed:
h=4 m=1 s=6
